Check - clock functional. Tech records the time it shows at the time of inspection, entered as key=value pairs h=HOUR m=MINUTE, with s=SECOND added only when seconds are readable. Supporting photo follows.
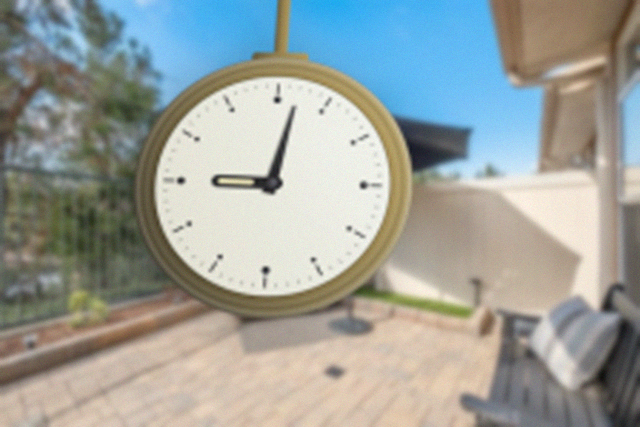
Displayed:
h=9 m=2
